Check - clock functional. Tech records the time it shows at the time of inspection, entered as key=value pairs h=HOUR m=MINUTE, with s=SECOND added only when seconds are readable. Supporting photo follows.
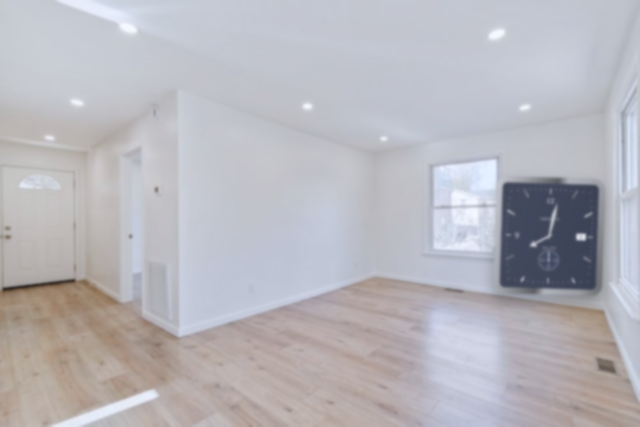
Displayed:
h=8 m=2
